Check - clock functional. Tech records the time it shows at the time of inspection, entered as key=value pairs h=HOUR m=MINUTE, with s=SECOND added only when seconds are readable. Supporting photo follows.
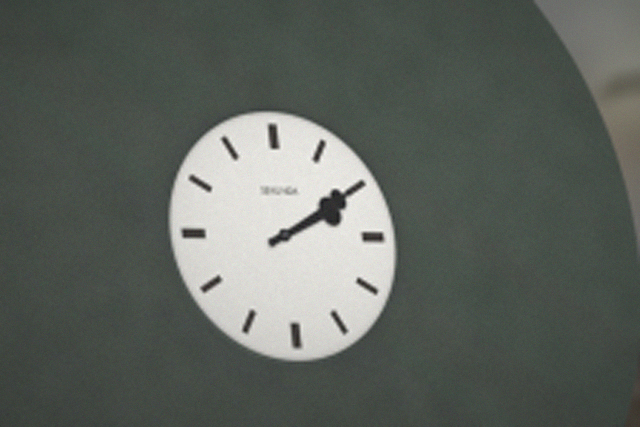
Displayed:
h=2 m=10
